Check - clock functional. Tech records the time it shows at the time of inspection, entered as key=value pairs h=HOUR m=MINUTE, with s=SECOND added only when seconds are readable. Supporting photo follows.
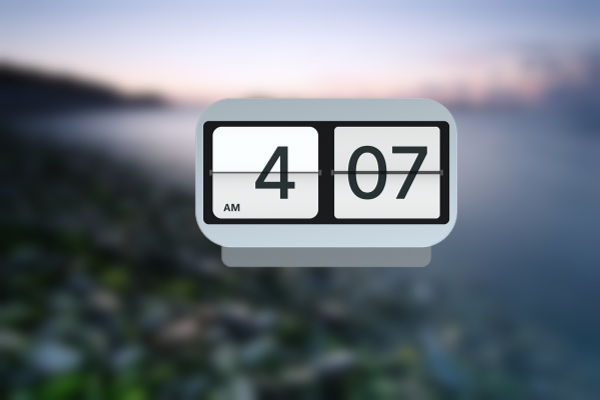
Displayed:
h=4 m=7
